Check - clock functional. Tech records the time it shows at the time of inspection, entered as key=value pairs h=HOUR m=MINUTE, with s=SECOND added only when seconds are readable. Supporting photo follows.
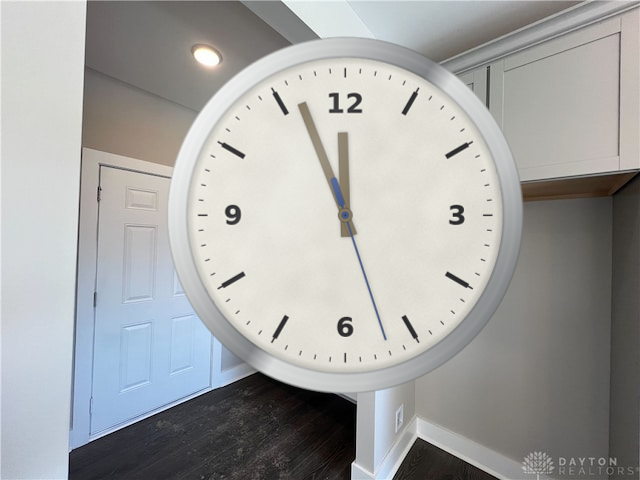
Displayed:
h=11 m=56 s=27
